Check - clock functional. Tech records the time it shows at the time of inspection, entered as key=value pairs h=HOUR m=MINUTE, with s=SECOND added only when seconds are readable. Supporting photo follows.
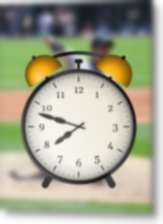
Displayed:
h=7 m=48
